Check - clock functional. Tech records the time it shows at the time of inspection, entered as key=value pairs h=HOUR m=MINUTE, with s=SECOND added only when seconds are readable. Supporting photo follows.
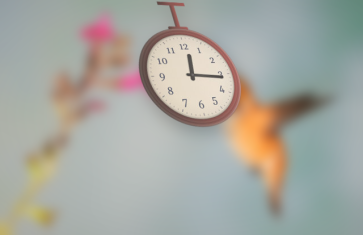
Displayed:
h=12 m=16
